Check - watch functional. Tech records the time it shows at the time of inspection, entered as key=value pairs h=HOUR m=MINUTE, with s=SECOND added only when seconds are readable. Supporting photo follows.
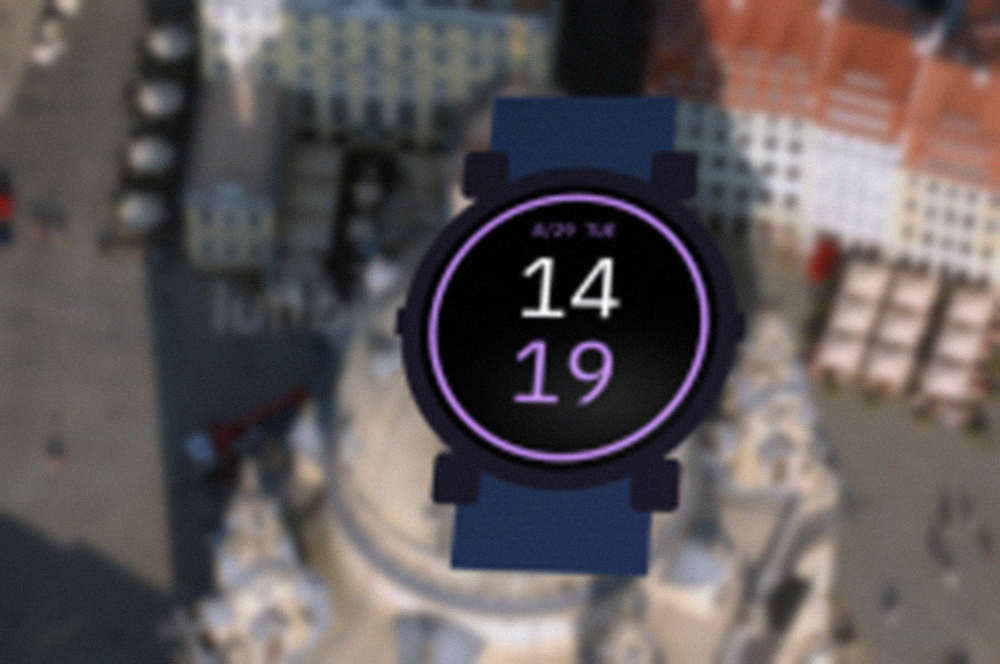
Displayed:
h=14 m=19
